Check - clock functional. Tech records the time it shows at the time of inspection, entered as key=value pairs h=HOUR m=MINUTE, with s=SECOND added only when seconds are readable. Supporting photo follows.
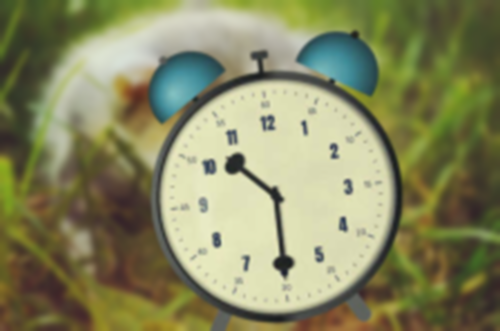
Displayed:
h=10 m=30
